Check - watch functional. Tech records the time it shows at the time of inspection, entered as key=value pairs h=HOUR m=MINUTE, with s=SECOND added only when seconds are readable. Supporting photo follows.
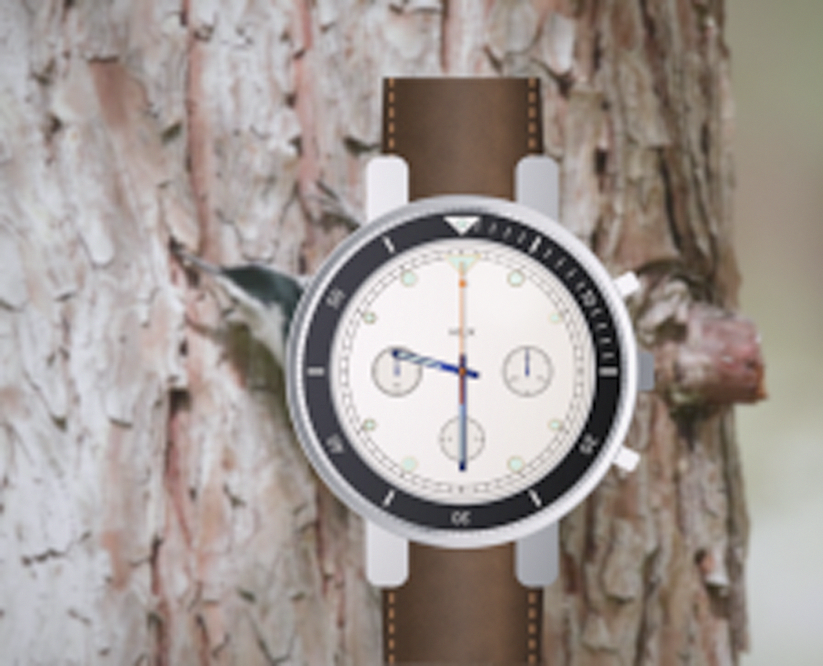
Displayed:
h=9 m=30
